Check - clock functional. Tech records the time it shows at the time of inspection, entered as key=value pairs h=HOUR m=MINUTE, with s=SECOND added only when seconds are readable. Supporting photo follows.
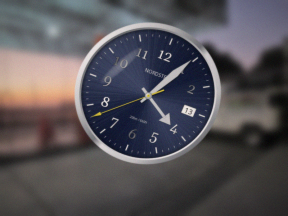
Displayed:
h=4 m=4 s=38
